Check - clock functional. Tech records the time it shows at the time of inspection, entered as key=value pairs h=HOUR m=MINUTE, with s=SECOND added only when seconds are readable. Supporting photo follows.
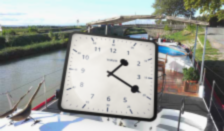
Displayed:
h=1 m=20
